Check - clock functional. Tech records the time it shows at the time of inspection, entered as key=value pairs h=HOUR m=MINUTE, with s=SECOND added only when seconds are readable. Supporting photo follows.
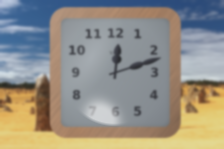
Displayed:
h=12 m=12
